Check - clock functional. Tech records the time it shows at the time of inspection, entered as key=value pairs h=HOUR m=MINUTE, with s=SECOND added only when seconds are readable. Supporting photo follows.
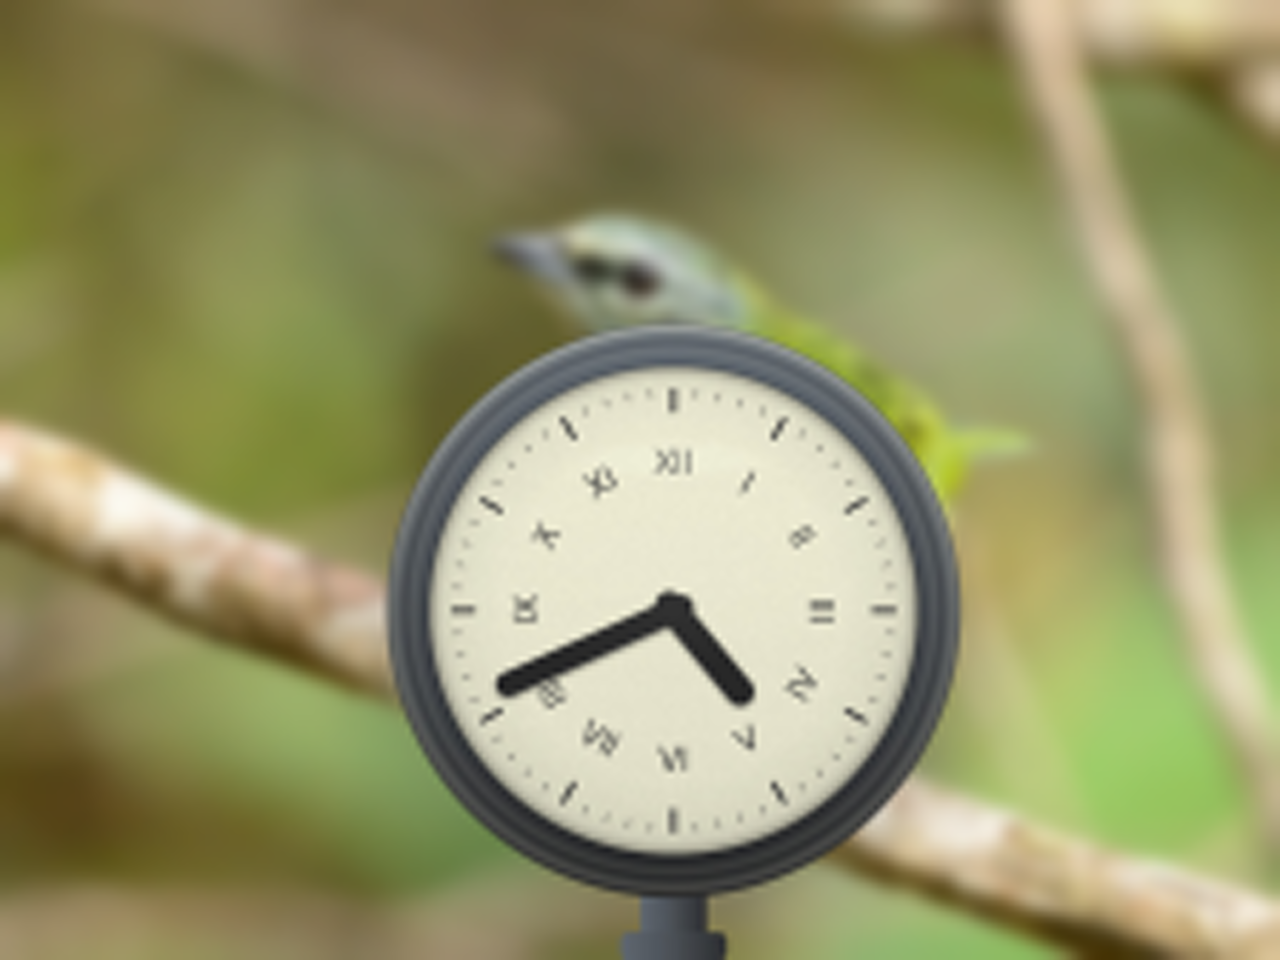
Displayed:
h=4 m=41
